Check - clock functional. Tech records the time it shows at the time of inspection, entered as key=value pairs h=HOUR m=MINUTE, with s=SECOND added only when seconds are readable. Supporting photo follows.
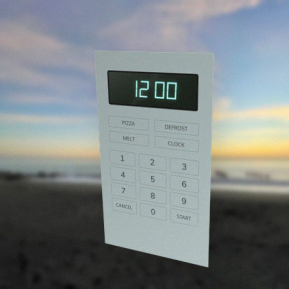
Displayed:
h=12 m=0
